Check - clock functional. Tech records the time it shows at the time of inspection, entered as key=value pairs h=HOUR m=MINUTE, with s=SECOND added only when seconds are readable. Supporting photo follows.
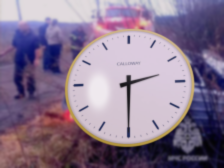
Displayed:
h=2 m=30
